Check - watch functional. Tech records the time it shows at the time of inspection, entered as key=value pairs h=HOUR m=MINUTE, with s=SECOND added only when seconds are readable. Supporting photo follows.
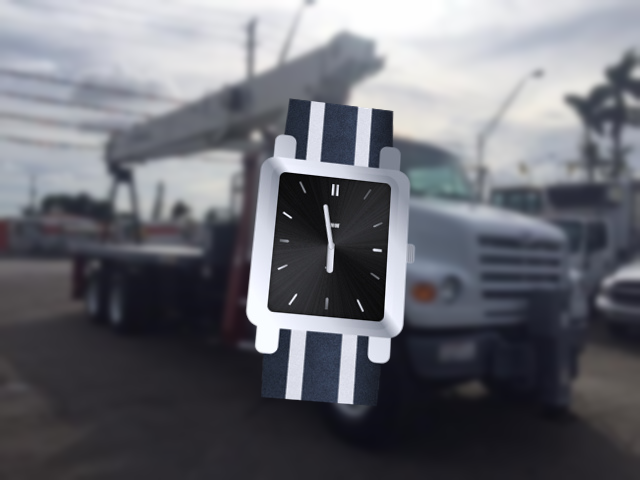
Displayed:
h=5 m=58
